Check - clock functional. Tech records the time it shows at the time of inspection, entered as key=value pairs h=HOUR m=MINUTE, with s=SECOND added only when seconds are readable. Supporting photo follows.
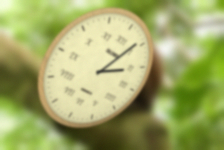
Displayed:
h=2 m=4
